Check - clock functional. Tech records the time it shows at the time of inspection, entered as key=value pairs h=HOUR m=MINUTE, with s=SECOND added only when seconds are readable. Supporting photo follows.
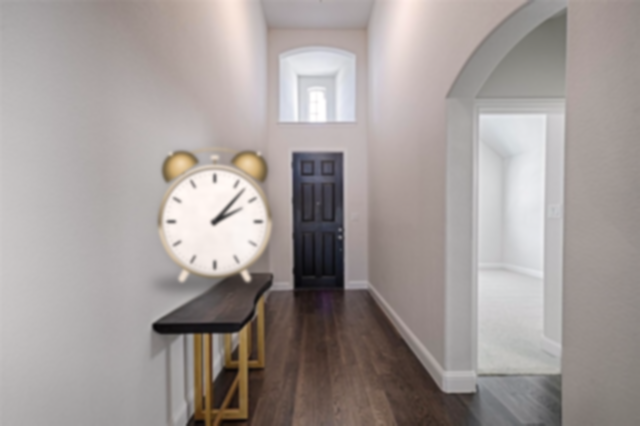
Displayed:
h=2 m=7
